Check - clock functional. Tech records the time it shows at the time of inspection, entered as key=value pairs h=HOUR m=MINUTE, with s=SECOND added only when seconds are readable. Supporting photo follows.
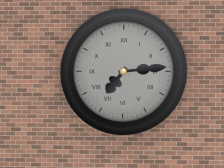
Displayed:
h=7 m=14
